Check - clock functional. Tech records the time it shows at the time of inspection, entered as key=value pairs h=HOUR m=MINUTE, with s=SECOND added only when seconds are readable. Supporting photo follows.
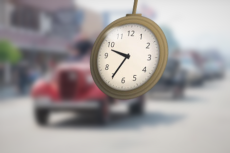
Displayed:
h=9 m=35
